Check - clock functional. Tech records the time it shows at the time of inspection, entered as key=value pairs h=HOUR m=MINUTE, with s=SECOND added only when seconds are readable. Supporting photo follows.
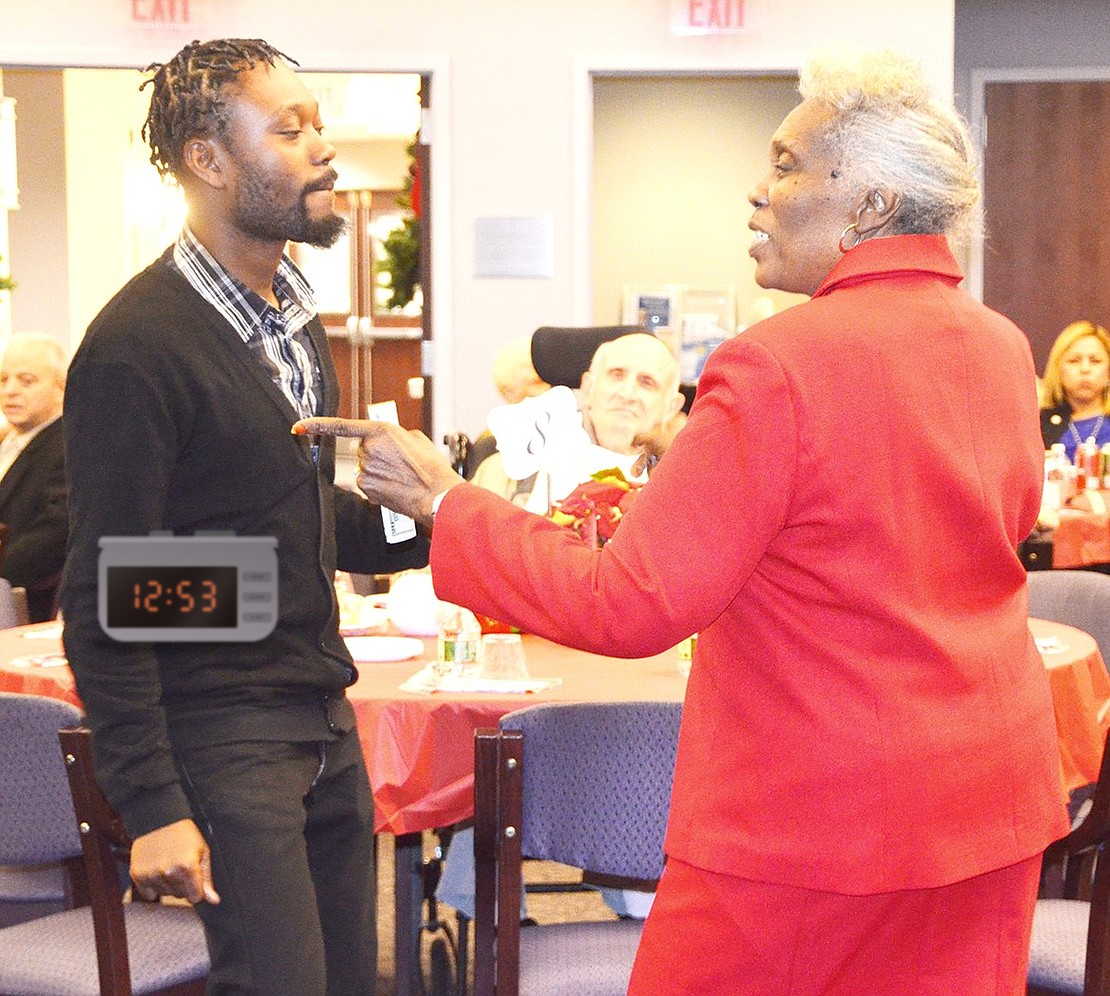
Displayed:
h=12 m=53
